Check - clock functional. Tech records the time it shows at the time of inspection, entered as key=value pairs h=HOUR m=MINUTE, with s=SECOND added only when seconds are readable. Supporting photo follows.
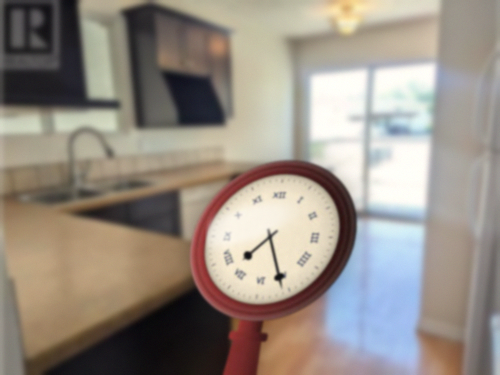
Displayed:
h=7 m=26
